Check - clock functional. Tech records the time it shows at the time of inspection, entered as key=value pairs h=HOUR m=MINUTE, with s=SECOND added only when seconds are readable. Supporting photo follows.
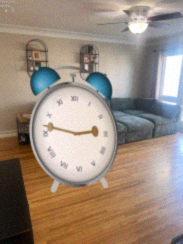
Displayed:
h=2 m=47
